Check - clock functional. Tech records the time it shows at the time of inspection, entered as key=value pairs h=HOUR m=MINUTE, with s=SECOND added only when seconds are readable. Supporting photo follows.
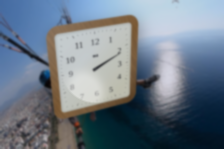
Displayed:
h=2 m=11
